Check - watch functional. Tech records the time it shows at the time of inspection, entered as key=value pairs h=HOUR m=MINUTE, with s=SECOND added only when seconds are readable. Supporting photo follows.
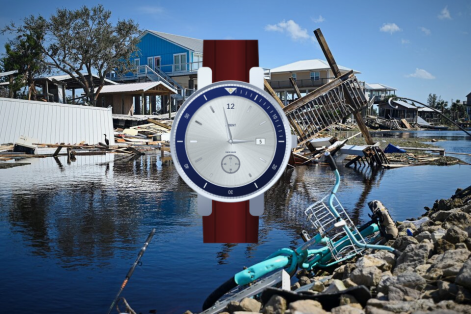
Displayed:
h=2 m=58
